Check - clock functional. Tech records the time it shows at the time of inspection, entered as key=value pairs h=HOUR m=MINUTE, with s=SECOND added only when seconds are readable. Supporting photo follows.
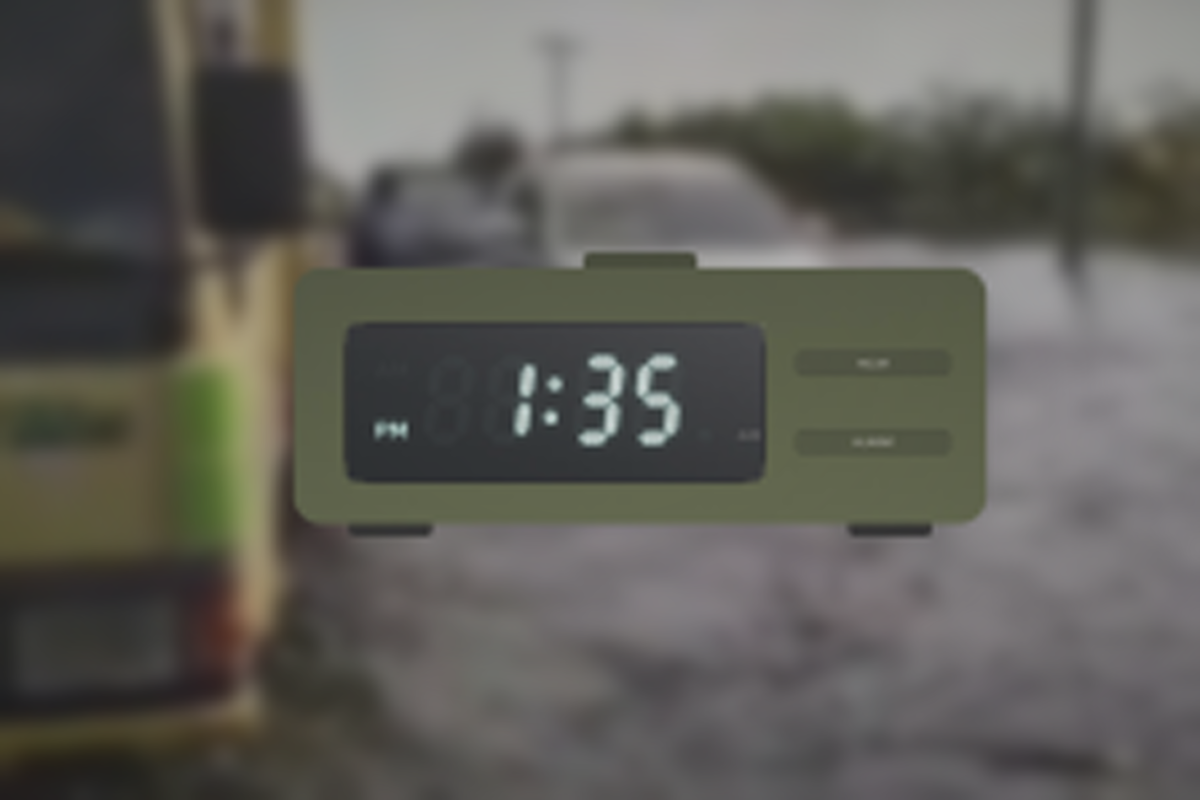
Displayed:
h=1 m=35
